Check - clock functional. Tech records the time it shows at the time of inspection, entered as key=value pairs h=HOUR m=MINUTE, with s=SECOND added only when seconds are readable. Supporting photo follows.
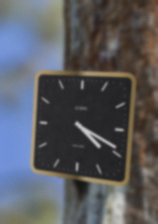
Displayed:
h=4 m=19
